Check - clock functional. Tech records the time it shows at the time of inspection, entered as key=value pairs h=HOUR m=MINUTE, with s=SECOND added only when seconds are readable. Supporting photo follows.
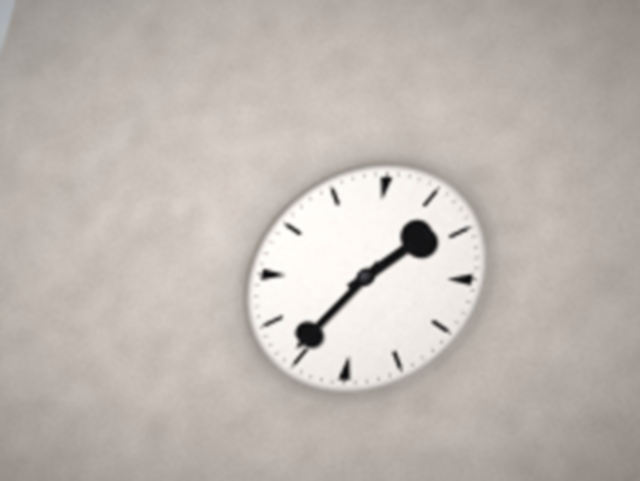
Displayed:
h=1 m=36
